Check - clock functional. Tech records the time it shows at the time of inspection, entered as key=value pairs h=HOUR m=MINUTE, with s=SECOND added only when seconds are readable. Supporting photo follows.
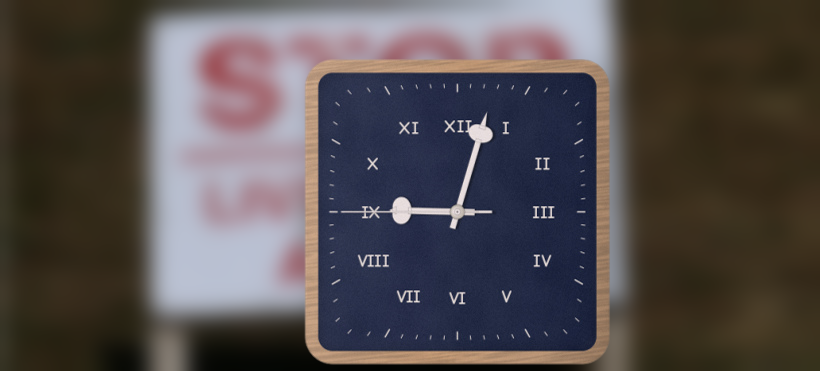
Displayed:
h=9 m=2 s=45
